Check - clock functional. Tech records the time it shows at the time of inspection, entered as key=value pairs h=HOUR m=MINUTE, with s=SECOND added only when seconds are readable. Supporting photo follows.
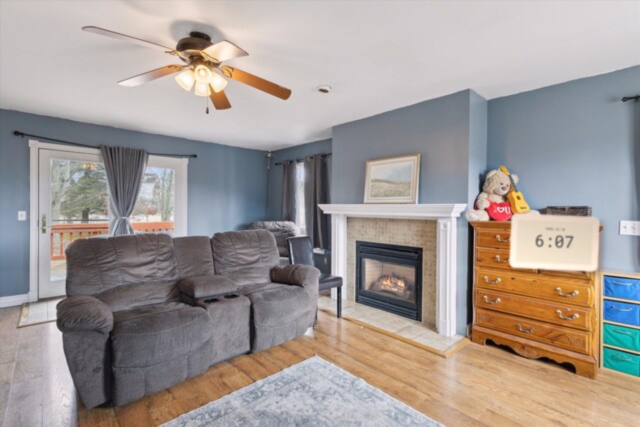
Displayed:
h=6 m=7
